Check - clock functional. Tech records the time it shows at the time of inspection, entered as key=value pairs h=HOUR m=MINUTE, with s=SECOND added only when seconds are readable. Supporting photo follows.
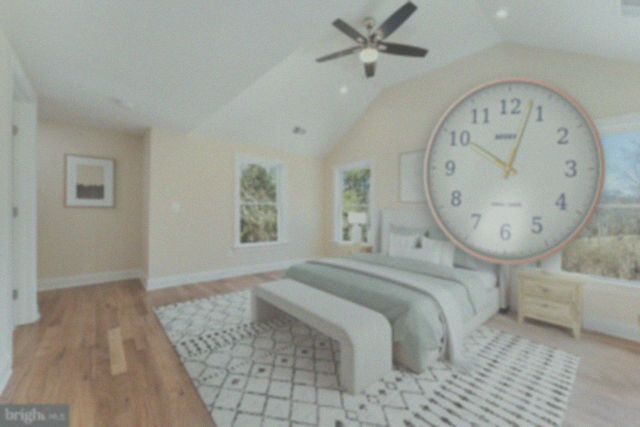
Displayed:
h=10 m=3
